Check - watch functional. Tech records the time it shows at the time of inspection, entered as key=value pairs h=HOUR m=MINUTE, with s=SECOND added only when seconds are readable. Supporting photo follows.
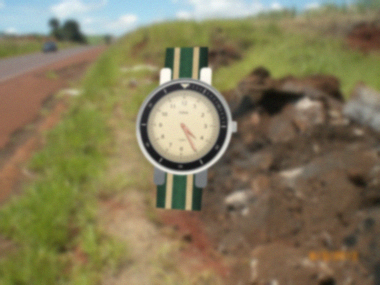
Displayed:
h=4 m=25
